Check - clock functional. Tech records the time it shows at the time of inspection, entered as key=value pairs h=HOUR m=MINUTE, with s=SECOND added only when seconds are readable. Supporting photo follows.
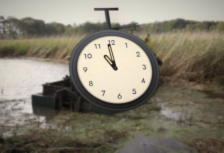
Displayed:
h=10 m=59
